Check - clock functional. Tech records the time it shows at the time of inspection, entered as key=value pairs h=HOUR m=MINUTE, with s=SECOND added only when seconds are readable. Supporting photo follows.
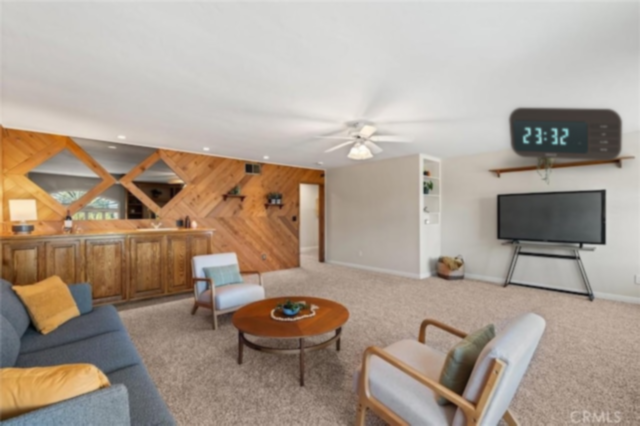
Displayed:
h=23 m=32
